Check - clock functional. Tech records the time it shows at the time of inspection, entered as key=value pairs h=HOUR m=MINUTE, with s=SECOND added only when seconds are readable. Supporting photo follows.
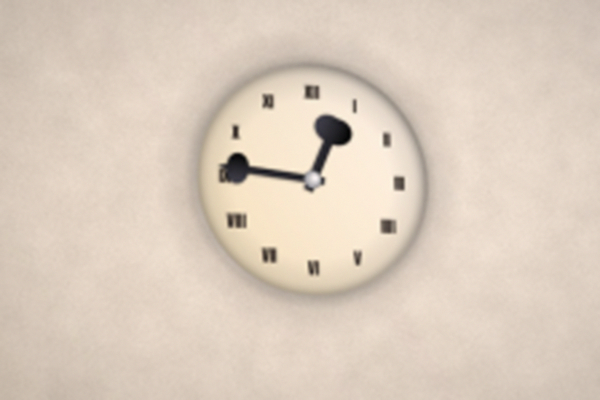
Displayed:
h=12 m=46
